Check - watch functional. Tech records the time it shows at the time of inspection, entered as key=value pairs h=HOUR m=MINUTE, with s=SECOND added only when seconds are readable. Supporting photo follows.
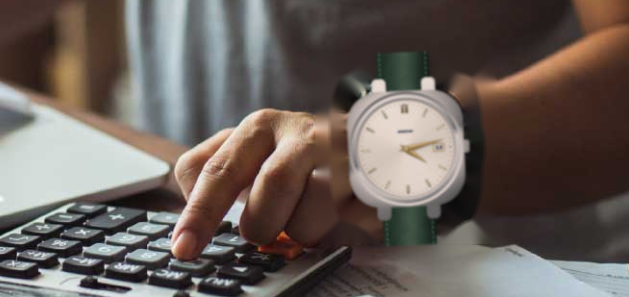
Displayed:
h=4 m=13
